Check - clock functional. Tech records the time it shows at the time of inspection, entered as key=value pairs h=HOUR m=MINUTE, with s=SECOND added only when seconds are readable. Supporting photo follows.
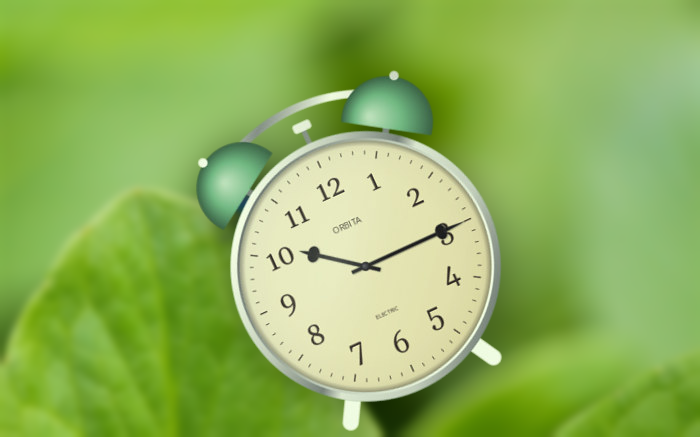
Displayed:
h=10 m=15
